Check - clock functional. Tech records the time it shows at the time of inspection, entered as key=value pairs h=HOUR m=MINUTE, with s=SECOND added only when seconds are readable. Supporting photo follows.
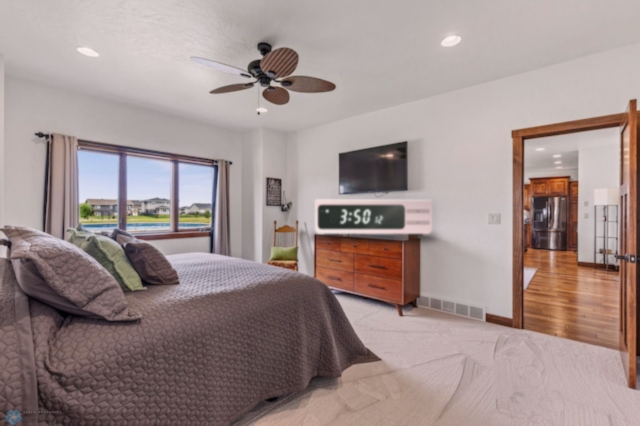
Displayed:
h=3 m=50
